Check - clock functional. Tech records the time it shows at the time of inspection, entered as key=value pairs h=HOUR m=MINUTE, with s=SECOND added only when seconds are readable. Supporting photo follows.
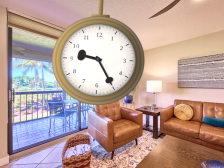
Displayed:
h=9 m=25
